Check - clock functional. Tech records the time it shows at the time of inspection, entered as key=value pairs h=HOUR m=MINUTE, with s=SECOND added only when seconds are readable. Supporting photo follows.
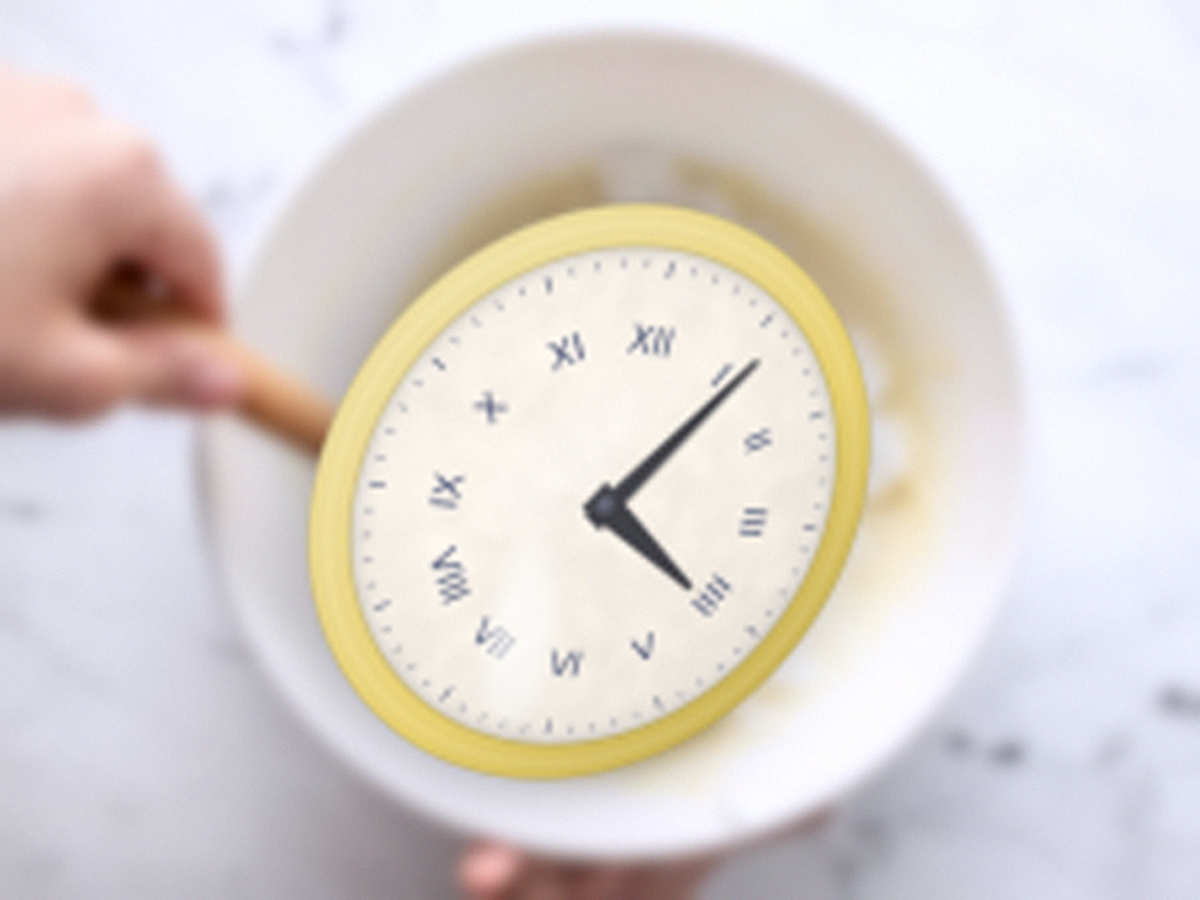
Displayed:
h=4 m=6
